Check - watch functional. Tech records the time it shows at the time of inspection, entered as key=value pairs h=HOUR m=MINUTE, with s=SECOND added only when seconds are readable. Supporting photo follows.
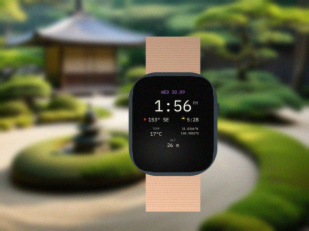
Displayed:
h=1 m=56
